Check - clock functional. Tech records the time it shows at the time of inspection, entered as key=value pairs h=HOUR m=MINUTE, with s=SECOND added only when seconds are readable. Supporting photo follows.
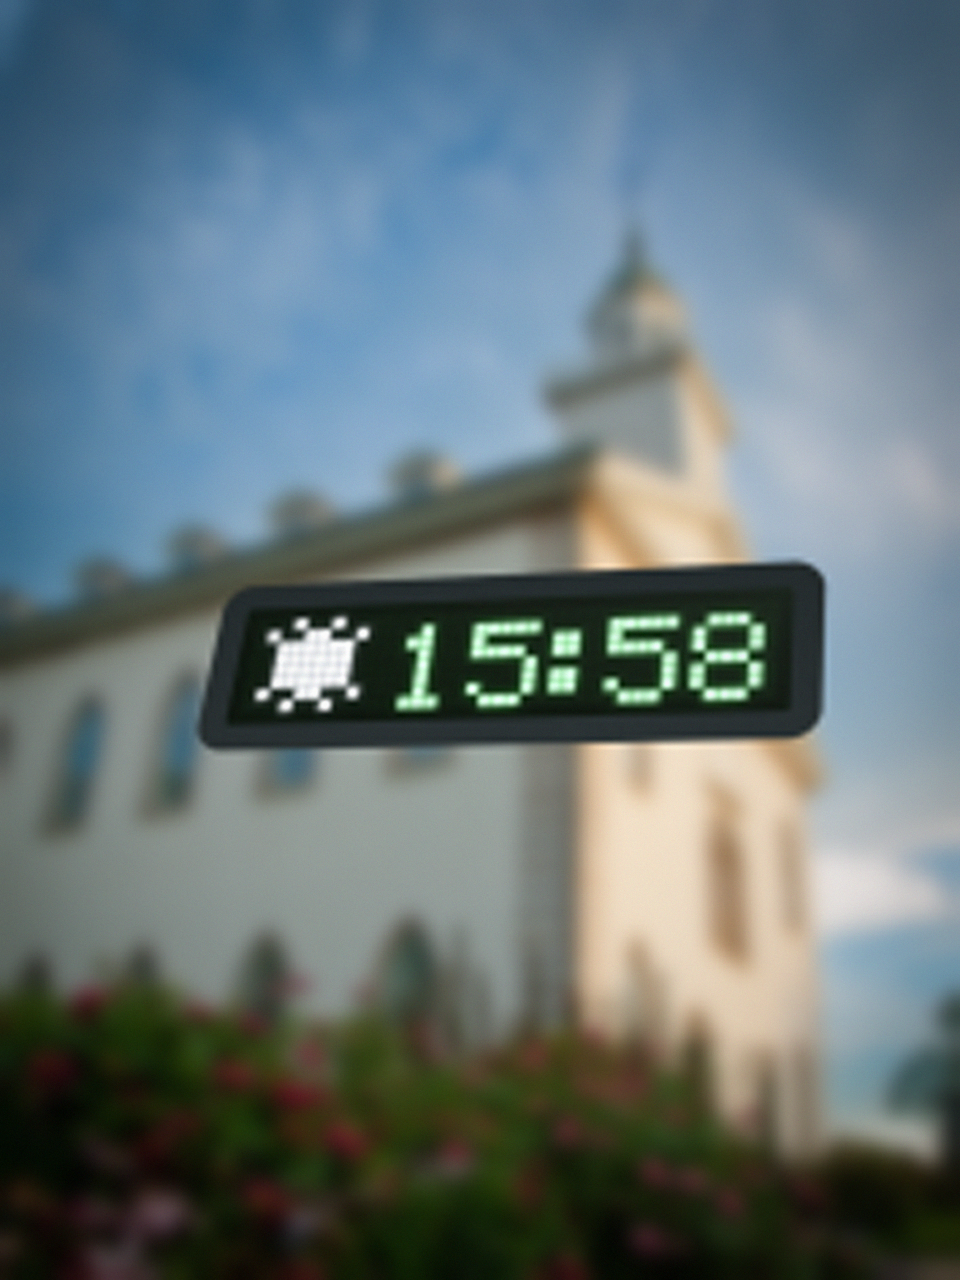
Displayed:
h=15 m=58
